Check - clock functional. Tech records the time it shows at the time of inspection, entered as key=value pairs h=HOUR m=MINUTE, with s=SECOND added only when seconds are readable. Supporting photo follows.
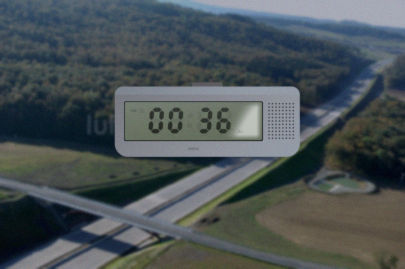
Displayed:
h=0 m=36
